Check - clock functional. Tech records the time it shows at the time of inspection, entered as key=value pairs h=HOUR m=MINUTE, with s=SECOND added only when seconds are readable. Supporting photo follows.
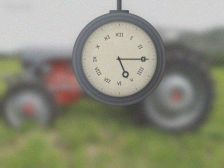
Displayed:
h=5 m=15
